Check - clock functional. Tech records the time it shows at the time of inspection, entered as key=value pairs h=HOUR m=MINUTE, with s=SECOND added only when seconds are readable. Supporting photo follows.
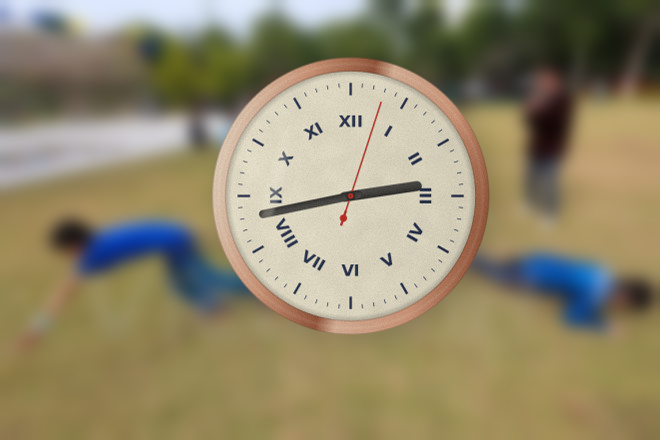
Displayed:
h=2 m=43 s=3
